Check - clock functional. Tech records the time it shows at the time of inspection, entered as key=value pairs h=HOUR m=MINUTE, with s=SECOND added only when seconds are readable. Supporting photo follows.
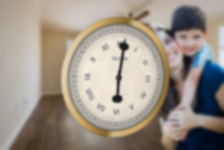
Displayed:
h=6 m=1
